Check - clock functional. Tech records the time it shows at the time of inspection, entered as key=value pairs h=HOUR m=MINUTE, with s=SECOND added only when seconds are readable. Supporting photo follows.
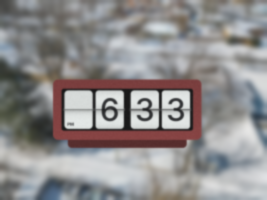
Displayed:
h=6 m=33
